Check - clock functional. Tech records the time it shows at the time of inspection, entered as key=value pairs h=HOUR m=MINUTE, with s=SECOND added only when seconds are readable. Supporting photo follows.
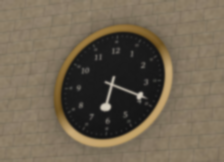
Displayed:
h=6 m=19
